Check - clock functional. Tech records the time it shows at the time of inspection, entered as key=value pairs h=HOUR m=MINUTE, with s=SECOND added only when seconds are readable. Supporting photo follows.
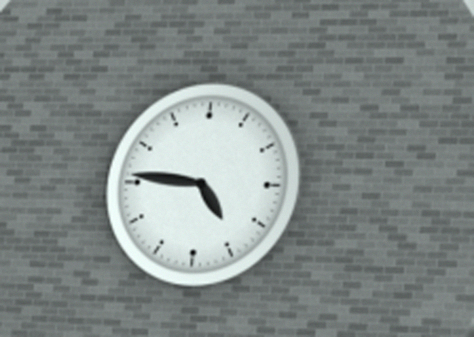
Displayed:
h=4 m=46
